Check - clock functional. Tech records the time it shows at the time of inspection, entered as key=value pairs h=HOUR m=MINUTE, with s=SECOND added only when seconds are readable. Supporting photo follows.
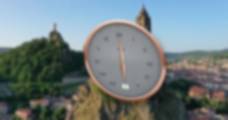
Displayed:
h=6 m=0
